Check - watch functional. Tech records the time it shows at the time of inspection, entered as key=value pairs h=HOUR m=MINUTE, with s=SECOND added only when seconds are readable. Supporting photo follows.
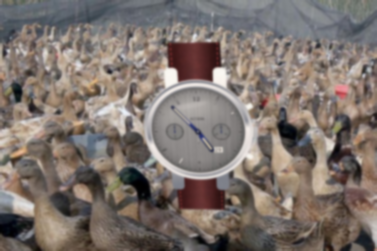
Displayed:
h=4 m=53
